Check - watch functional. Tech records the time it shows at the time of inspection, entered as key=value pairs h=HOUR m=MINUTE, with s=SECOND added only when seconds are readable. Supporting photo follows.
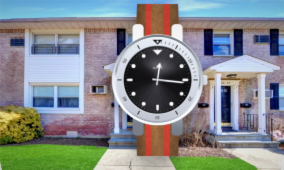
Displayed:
h=12 m=16
